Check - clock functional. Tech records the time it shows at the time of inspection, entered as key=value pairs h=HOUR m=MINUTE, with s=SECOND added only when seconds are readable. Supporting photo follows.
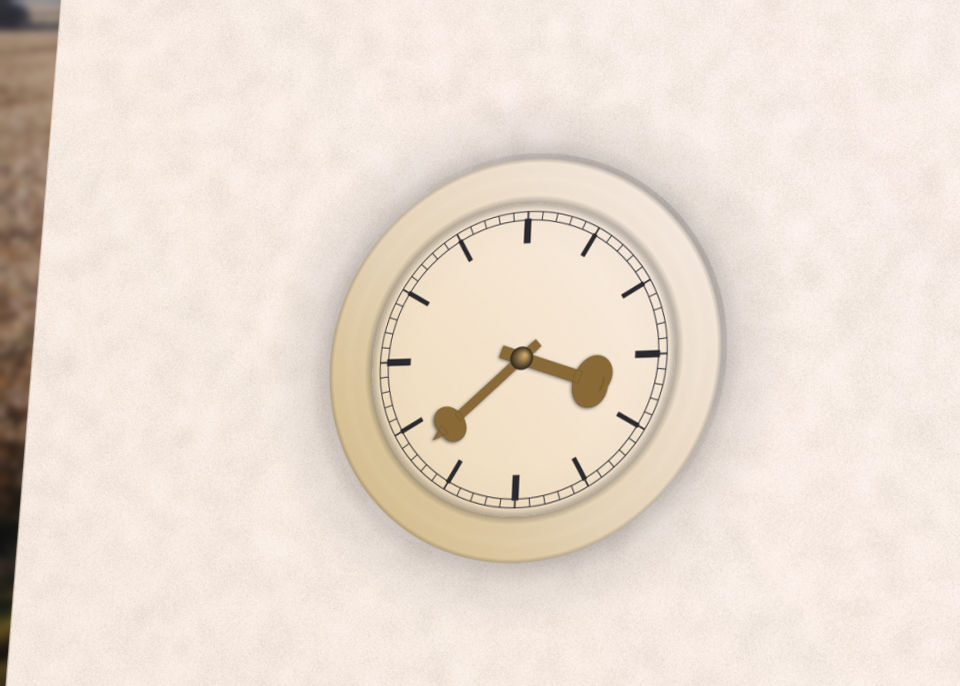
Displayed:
h=3 m=38
